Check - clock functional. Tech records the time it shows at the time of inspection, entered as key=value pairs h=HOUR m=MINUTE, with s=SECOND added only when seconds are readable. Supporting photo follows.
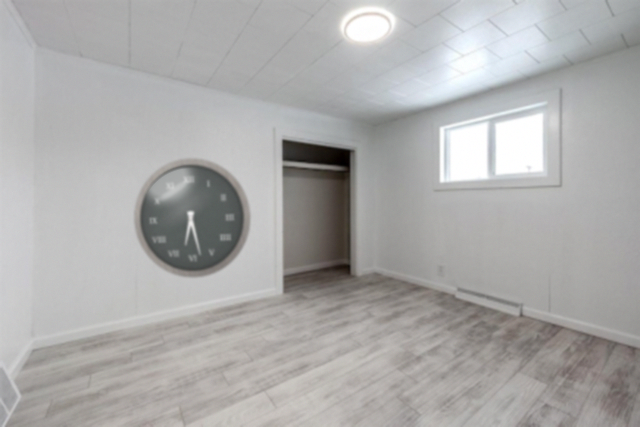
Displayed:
h=6 m=28
